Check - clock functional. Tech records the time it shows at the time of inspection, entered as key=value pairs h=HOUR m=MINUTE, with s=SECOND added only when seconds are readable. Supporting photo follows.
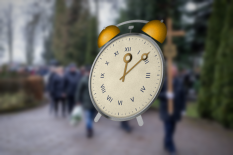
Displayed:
h=12 m=8
